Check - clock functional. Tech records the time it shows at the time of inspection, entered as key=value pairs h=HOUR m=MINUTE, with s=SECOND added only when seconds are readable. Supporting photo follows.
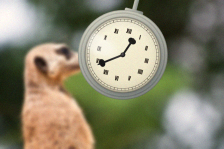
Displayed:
h=12 m=39
